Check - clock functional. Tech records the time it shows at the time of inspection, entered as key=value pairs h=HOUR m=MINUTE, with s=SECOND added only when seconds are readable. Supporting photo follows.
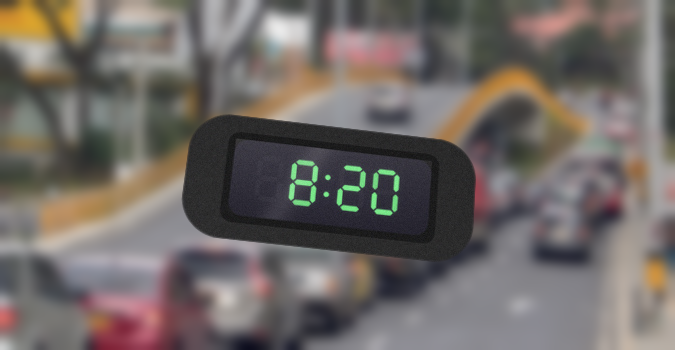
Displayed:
h=8 m=20
